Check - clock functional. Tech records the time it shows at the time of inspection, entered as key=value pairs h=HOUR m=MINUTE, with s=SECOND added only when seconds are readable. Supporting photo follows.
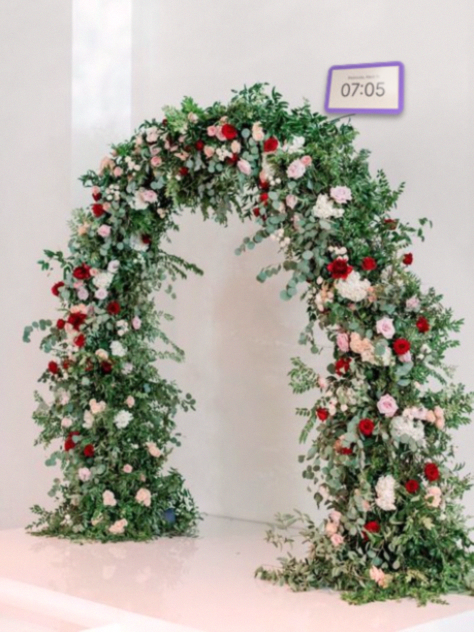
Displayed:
h=7 m=5
